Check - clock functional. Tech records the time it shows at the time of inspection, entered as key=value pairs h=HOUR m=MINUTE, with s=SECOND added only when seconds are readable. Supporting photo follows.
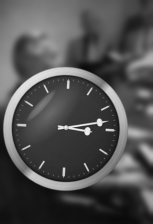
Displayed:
h=3 m=13
